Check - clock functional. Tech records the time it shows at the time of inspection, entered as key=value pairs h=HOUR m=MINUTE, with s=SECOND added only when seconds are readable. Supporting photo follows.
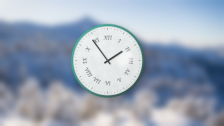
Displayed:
h=1 m=54
